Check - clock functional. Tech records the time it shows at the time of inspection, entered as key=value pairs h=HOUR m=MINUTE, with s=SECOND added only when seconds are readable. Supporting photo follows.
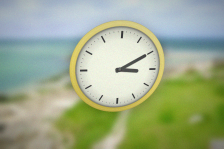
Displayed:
h=3 m=10
